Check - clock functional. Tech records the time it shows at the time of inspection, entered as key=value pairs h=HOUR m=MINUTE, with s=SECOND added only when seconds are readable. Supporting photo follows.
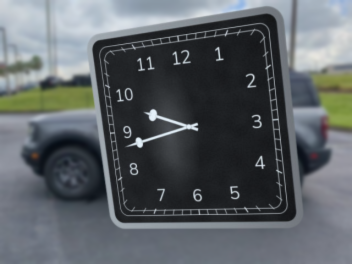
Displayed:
h=9 m=43
